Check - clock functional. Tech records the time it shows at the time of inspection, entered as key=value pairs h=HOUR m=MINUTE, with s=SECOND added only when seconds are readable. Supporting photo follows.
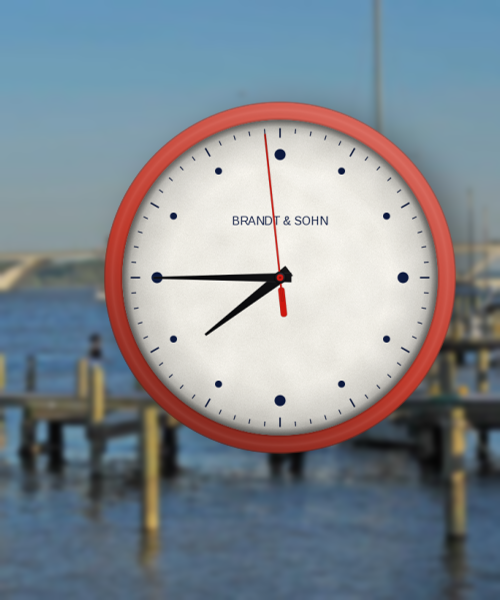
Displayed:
h=7 m=44 s=59
